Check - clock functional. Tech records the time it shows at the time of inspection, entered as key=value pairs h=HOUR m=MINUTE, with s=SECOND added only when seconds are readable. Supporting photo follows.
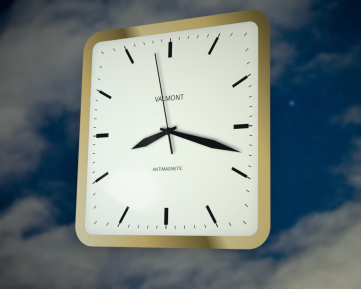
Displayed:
h=8 m=17 s=58
